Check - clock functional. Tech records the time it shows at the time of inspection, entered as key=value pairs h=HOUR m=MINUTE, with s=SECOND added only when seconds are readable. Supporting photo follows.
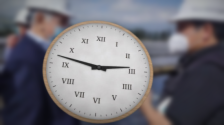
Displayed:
h=2 m=47
